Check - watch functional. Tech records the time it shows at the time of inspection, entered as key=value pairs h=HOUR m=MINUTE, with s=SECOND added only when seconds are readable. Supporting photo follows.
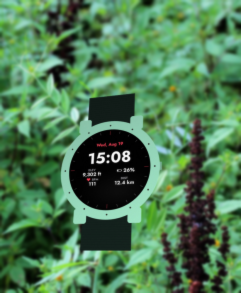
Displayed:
h=15 m=8
